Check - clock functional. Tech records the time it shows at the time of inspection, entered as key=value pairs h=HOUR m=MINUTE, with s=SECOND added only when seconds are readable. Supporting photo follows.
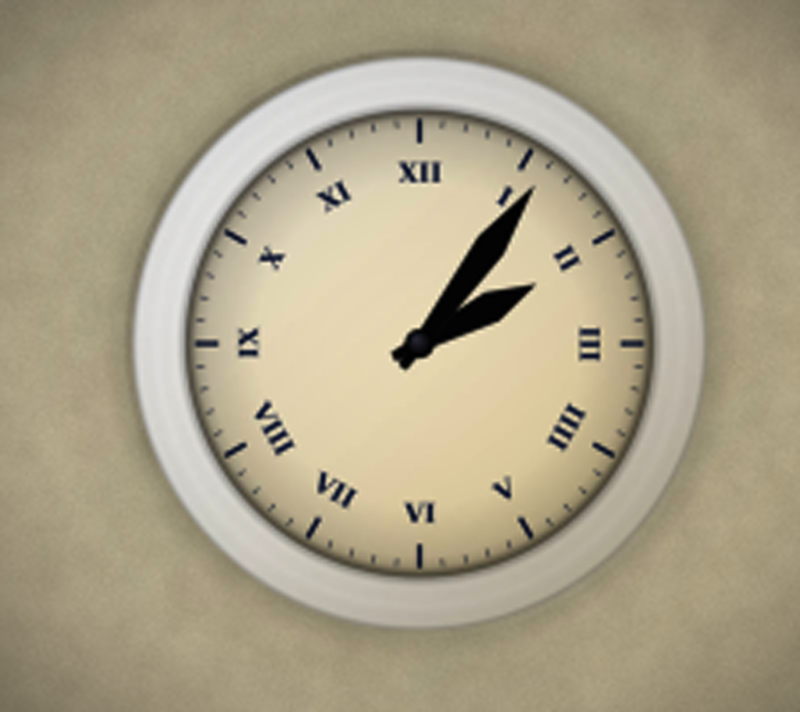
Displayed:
h=2 m=6
